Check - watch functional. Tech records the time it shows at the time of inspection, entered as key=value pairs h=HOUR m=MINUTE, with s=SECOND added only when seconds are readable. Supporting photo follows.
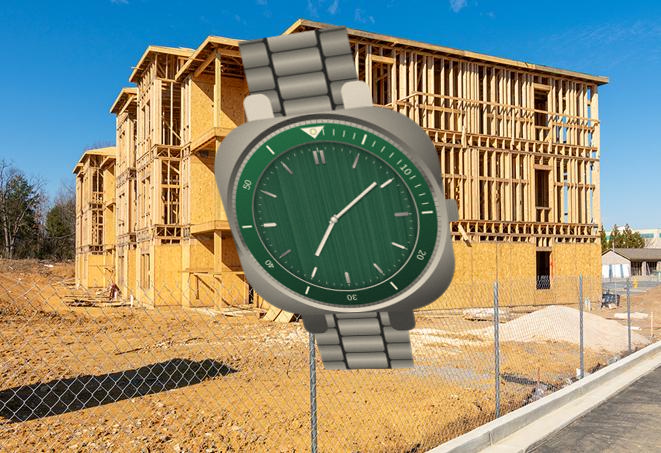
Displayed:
h=7 m=9
